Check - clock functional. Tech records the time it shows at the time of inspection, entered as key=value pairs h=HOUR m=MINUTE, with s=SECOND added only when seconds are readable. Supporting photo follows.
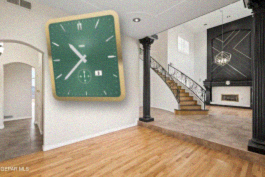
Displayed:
h=10 m=38
